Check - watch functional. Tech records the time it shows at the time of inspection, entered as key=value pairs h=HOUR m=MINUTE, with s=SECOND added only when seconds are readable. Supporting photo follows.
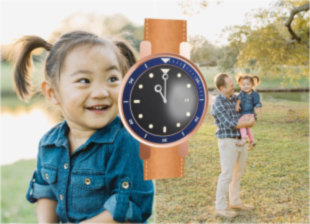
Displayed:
h=11 m=0
